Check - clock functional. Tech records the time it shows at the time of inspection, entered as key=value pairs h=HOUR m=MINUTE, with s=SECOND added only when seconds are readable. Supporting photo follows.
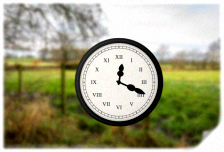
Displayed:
h=12 m=19
